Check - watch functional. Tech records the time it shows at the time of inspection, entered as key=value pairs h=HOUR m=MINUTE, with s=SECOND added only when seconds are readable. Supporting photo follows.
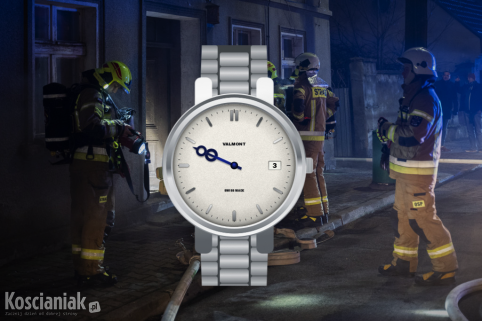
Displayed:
h=9 m=49
